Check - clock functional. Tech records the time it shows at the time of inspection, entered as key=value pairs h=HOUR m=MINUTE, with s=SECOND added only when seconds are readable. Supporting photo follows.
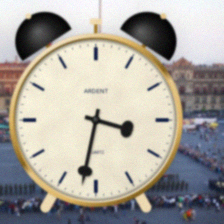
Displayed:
h=3 m=32
